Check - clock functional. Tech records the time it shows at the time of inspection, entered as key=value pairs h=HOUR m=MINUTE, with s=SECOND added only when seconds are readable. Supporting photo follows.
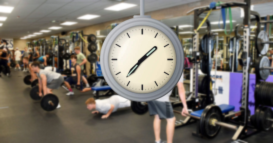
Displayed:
h=1 m=37
